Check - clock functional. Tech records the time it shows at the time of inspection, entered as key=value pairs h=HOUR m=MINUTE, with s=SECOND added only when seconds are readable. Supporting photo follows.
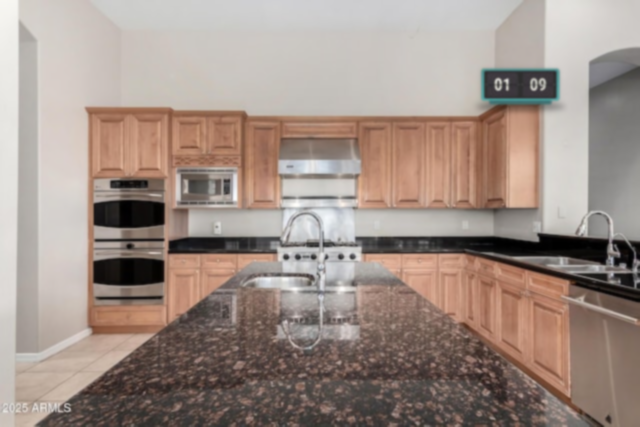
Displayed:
h=1 m=9
